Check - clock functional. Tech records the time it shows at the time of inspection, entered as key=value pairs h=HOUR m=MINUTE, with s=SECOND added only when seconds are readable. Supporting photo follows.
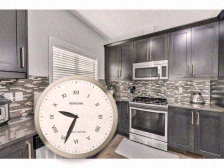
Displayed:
h=9 m=34
